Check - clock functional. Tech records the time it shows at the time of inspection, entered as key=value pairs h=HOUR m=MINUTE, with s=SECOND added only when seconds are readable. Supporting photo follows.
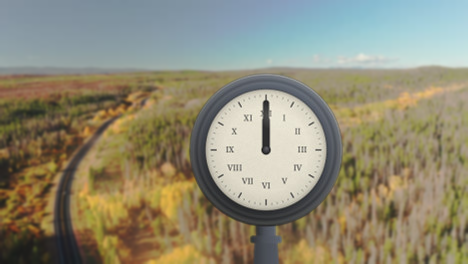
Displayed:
h=12 m=0
